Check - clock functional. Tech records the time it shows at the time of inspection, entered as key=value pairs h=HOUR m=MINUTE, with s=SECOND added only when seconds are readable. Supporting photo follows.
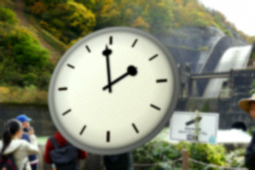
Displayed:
h=1 m=59
